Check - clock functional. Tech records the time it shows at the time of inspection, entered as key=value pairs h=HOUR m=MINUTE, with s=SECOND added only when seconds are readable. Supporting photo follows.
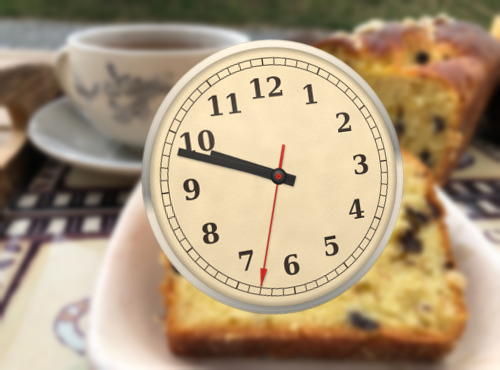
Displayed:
h=9 m=48 s=33
